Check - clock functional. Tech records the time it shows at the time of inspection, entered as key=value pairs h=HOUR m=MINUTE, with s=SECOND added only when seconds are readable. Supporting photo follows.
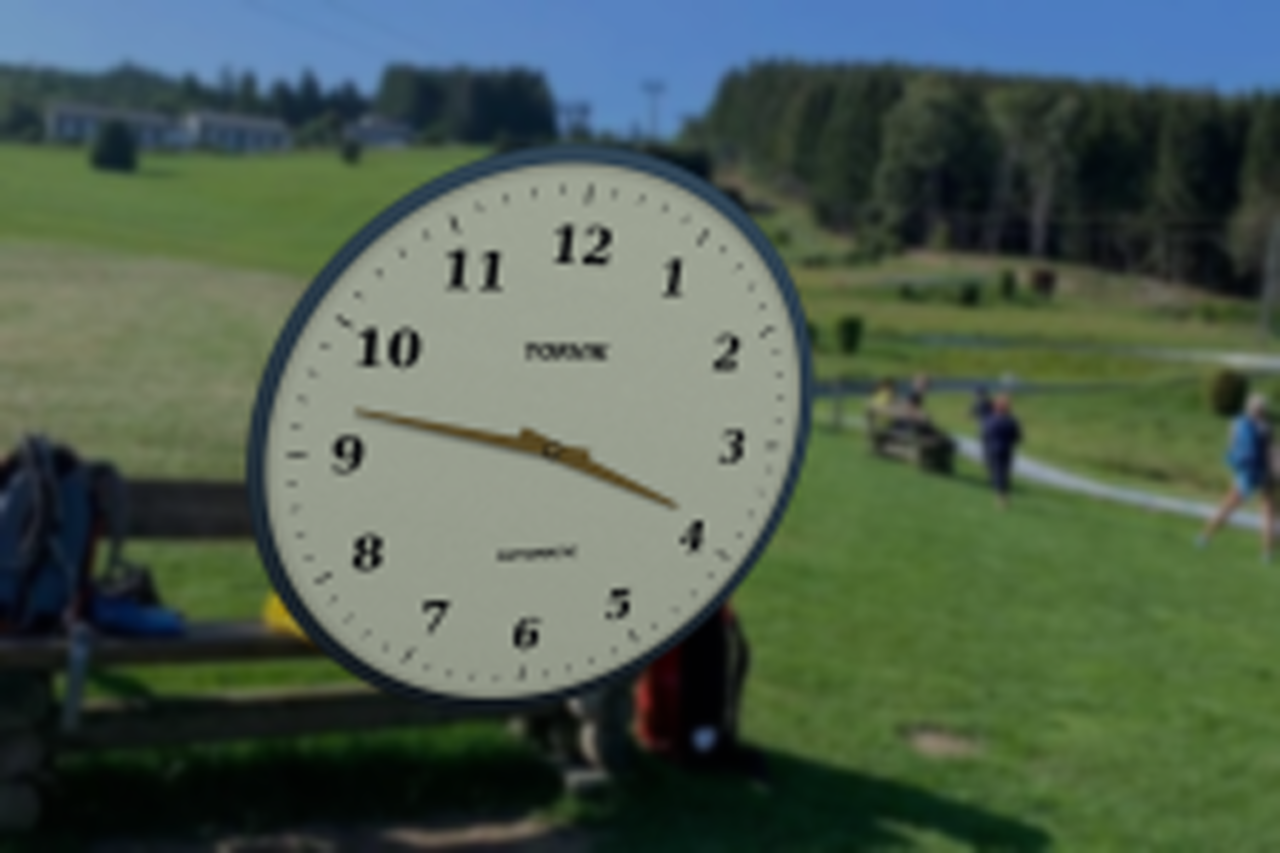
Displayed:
h=3 m=47
